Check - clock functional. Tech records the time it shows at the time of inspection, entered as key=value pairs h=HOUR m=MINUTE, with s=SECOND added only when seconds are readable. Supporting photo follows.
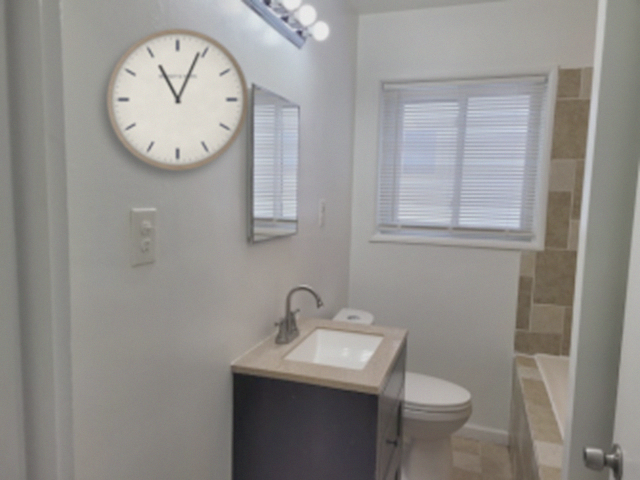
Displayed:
h=11 m=4
